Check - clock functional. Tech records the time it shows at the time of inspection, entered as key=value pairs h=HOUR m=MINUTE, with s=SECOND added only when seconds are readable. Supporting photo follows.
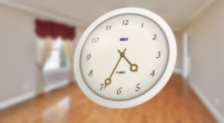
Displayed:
h=4 m=34
